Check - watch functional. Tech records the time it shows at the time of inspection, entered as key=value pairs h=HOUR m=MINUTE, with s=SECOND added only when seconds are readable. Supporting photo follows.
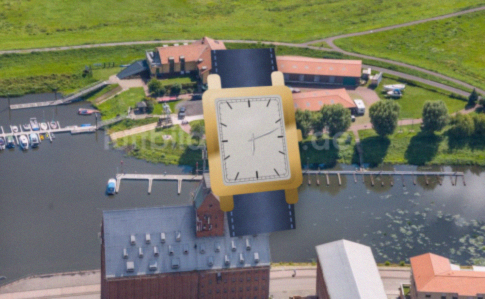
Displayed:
h=6 m=12
